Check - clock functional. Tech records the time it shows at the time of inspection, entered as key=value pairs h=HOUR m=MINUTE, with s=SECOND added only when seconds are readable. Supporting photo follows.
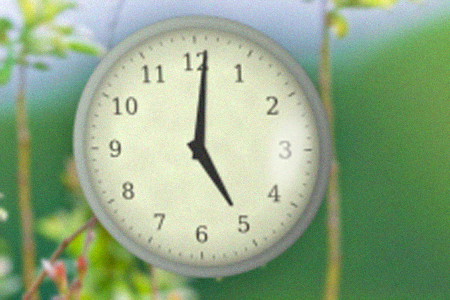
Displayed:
h=5 m=1
